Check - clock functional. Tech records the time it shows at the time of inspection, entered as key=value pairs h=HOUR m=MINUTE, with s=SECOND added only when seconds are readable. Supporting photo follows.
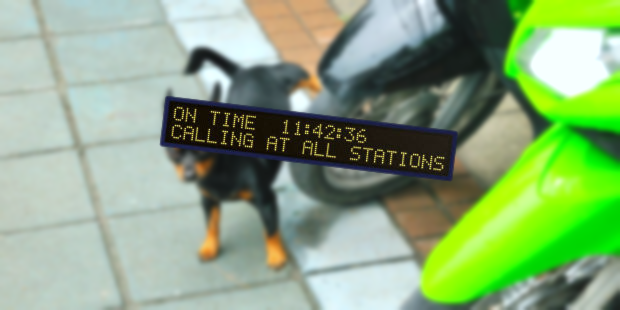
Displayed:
h=11 m=42 s=36
